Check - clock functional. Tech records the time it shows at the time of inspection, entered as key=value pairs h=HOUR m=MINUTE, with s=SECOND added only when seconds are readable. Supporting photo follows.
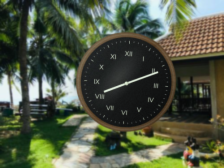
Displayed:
h=8 m=11
